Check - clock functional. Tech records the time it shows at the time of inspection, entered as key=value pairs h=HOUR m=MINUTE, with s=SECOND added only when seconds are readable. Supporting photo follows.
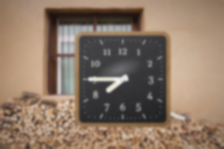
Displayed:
h=7 m=45
